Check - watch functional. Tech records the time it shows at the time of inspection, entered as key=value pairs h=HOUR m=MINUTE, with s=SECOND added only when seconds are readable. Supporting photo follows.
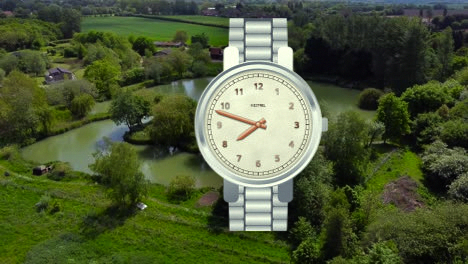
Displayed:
h=7 m=48
